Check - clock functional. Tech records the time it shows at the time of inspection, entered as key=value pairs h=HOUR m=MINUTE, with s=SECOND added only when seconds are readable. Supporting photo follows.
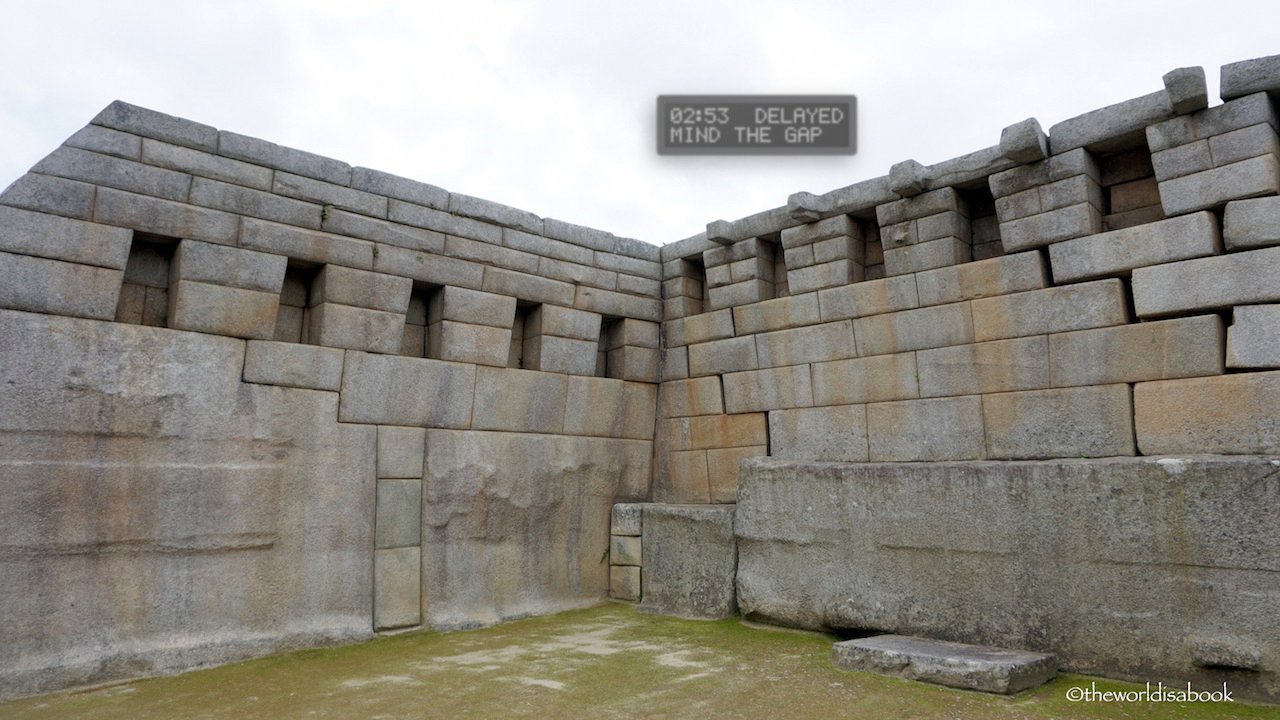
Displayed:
h=2 m=53
